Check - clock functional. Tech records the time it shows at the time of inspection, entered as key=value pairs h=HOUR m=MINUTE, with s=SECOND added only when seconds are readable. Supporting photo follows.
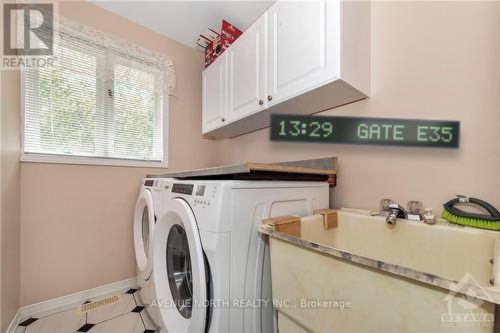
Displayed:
h=13 m=29
